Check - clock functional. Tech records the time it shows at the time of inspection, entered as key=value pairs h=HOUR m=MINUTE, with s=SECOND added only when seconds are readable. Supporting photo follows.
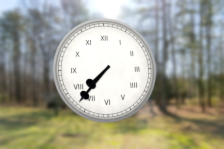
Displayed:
h=7 m=37
